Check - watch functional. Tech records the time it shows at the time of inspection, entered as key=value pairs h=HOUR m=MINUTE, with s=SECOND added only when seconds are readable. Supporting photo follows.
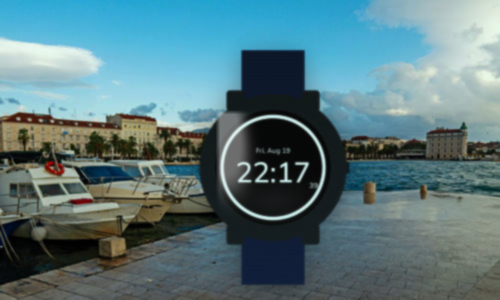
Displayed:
h=22 m=17
